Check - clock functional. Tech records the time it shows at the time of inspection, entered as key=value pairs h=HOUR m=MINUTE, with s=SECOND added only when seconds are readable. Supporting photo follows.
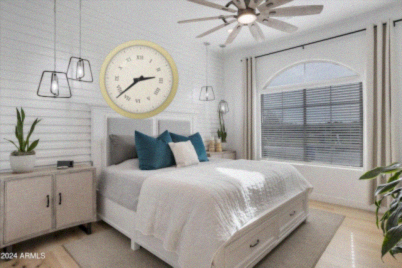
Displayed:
h=2 m=38
